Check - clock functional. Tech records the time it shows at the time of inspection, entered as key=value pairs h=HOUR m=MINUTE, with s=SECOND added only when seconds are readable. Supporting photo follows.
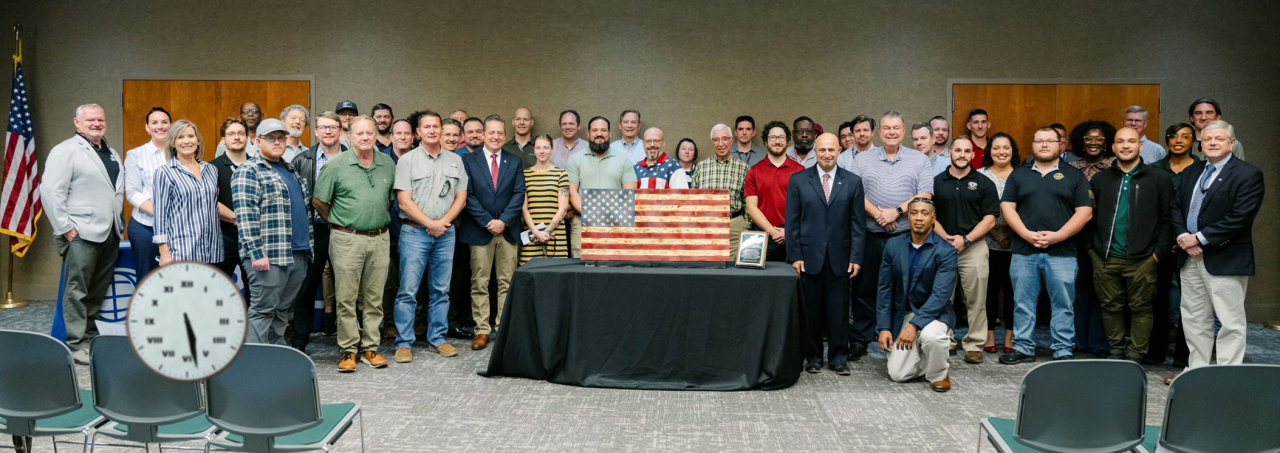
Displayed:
h=5 m=28
